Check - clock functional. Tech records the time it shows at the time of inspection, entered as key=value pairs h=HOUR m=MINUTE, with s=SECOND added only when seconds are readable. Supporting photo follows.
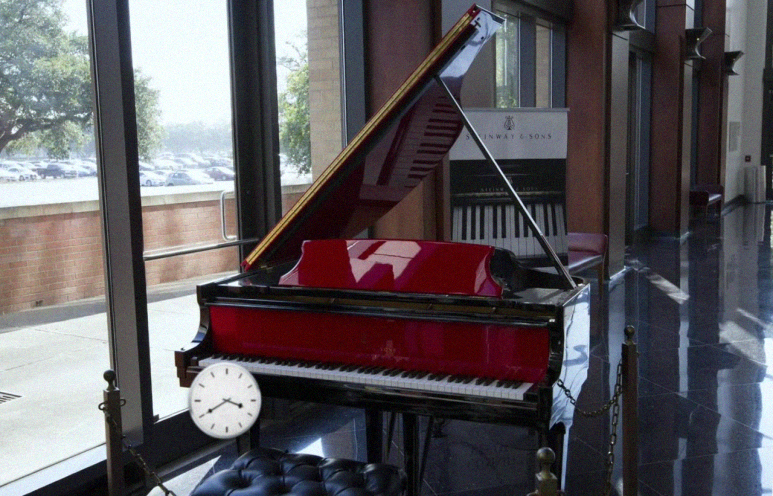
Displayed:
h=3 m=40
